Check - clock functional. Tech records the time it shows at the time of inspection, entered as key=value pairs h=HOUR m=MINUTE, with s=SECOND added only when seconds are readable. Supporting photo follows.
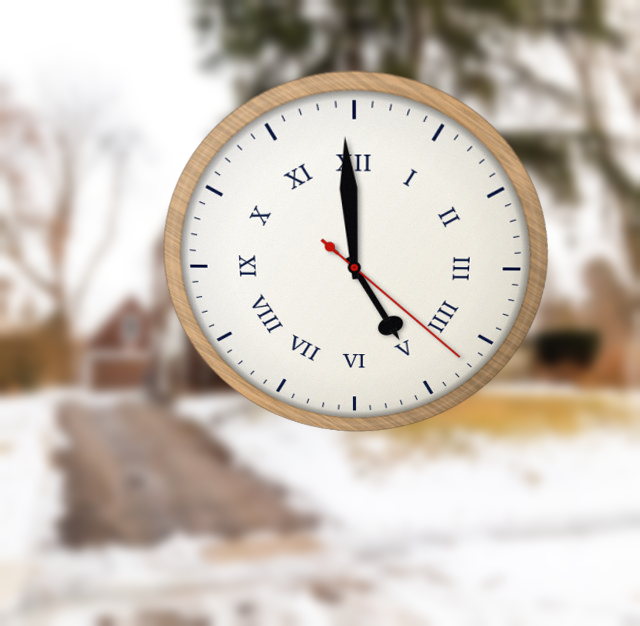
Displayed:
h=4 m=59 s=22
